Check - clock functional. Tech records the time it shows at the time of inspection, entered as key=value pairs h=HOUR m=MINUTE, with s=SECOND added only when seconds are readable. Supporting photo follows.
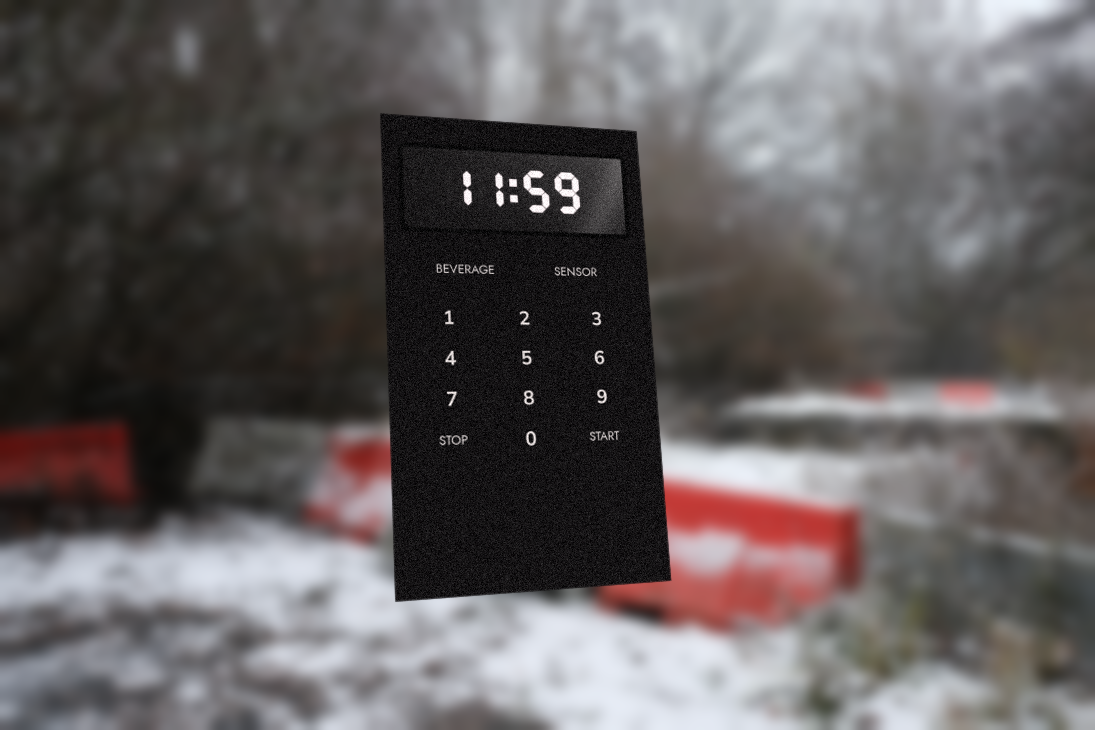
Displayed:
h=11 m=59
